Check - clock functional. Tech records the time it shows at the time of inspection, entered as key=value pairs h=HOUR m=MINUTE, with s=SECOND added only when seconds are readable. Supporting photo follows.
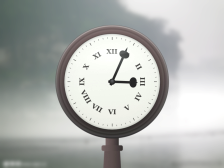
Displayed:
h=3 m=4
